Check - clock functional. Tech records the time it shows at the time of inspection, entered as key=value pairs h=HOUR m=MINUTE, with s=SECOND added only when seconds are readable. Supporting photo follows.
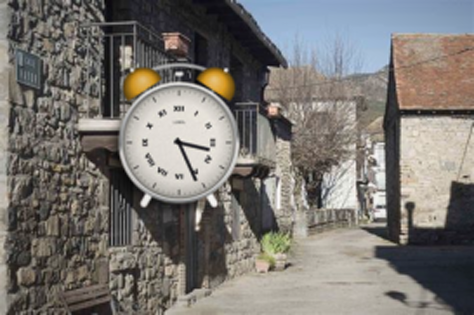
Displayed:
h=3 m=26
